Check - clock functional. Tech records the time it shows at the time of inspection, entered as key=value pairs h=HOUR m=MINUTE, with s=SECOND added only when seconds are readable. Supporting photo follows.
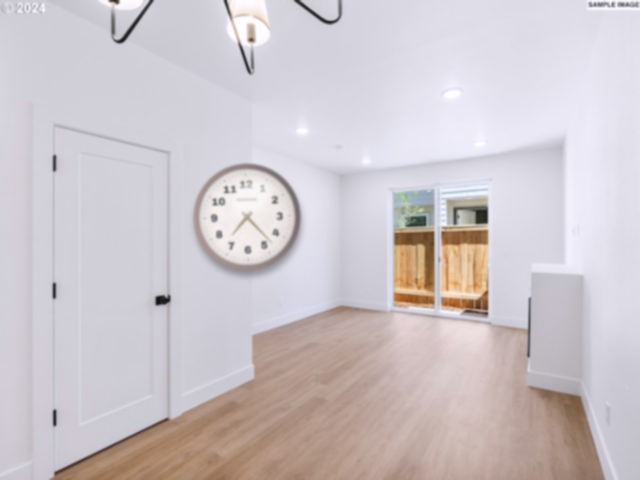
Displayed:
h=7 m=23
